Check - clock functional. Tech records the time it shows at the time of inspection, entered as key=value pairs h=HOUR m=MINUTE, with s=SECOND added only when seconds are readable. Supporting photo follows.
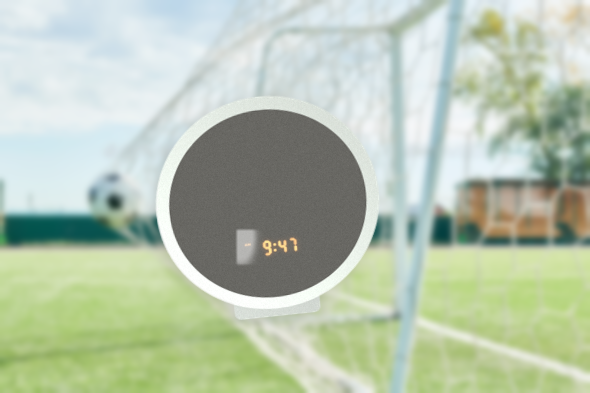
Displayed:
h=9 m=47
